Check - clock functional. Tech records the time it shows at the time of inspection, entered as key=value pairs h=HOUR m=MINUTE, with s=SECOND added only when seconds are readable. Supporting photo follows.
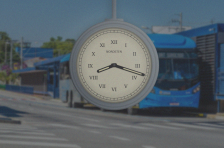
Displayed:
h=8 m=18
